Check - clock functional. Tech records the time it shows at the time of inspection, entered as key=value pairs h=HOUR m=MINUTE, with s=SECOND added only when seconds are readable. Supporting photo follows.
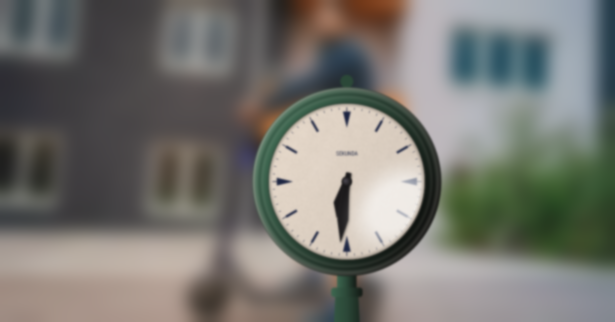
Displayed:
h=6 m=31
